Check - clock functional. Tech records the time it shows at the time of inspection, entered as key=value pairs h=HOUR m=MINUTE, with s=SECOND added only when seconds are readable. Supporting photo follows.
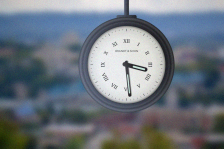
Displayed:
h=3 m=29
